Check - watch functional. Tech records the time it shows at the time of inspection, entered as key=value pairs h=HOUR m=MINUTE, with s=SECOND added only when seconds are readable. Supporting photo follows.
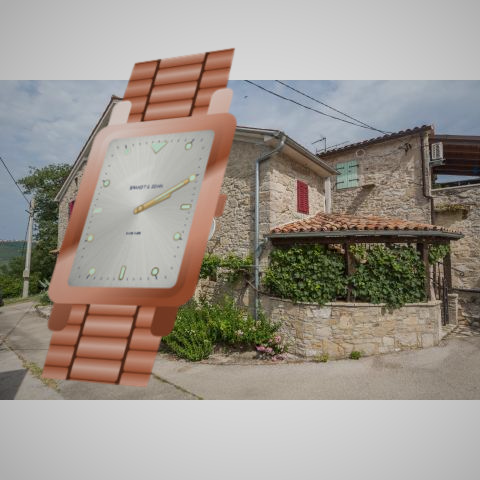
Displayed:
h=2 m=10
